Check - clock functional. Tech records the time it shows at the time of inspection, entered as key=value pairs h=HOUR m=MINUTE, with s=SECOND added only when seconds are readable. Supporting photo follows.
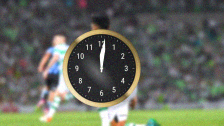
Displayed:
h=12 m=1
